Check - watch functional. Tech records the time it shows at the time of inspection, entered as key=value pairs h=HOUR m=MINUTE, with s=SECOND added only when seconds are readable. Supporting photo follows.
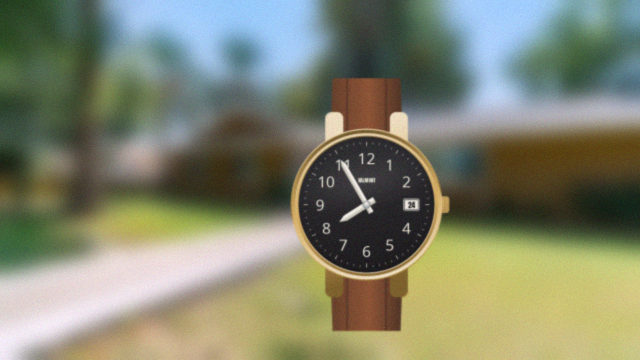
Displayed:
h=7 m=55
